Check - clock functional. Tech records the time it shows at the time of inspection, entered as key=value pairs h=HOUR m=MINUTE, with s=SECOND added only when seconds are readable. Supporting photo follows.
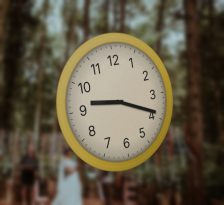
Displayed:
h=9 m=19
